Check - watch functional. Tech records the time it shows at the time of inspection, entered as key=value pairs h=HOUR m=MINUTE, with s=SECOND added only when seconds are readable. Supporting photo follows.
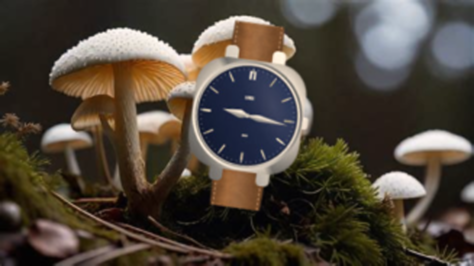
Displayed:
h=9 m=16
